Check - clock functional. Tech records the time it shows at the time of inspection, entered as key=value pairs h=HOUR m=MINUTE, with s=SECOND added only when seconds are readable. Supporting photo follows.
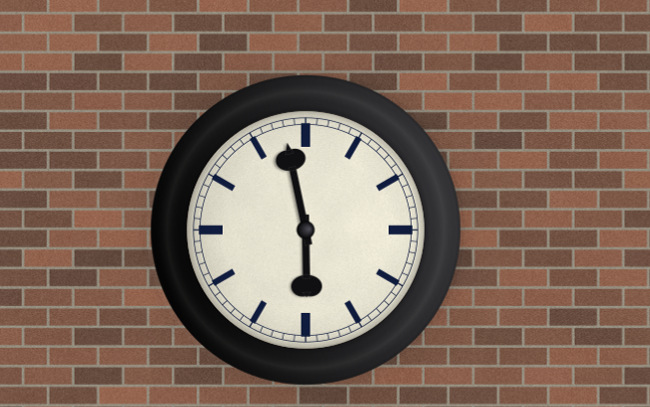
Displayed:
h=5 m=58
